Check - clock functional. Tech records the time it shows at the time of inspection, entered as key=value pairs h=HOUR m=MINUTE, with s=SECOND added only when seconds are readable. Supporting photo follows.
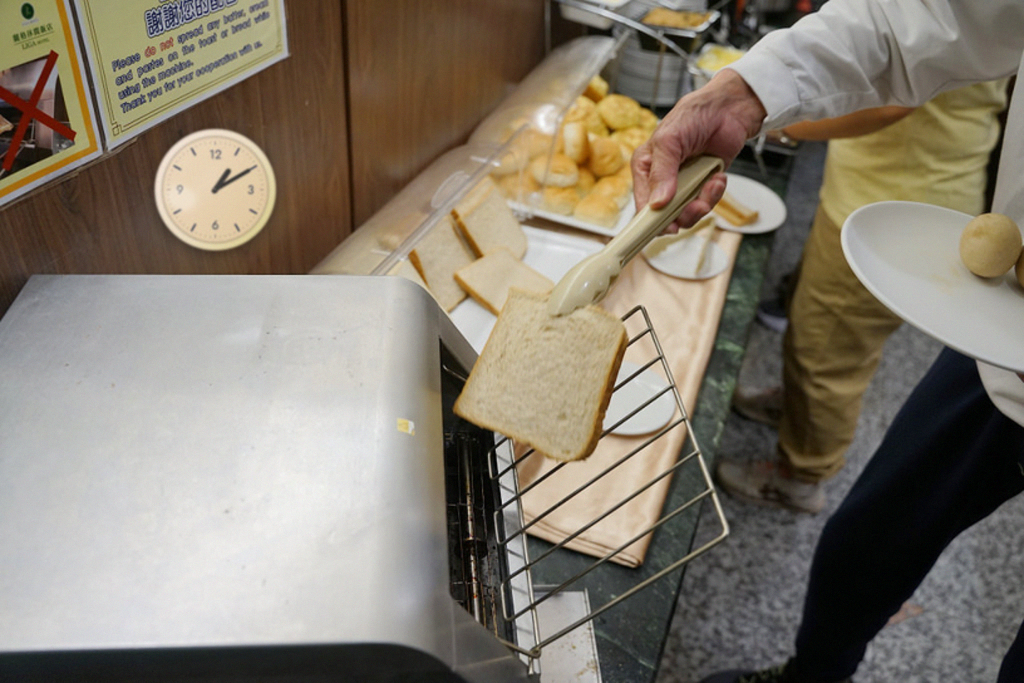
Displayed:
h=1 m=10
